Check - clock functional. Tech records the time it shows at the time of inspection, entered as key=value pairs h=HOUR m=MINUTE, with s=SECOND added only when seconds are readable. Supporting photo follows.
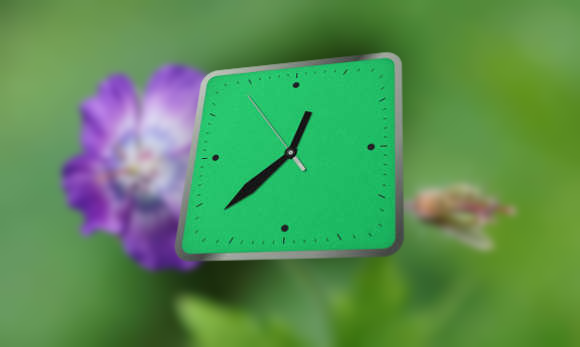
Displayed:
h=12 m=37 s=54
